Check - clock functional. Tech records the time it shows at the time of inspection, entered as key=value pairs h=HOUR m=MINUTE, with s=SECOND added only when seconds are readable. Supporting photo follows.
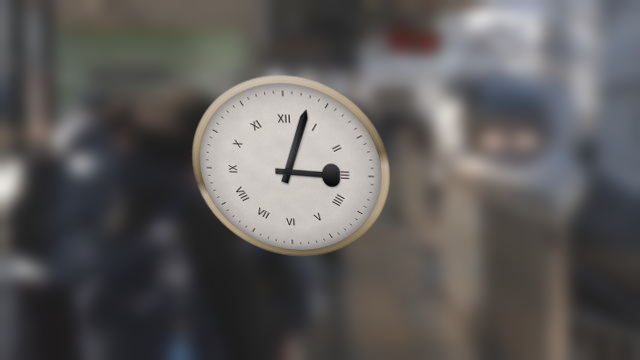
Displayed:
h=3 m=3
